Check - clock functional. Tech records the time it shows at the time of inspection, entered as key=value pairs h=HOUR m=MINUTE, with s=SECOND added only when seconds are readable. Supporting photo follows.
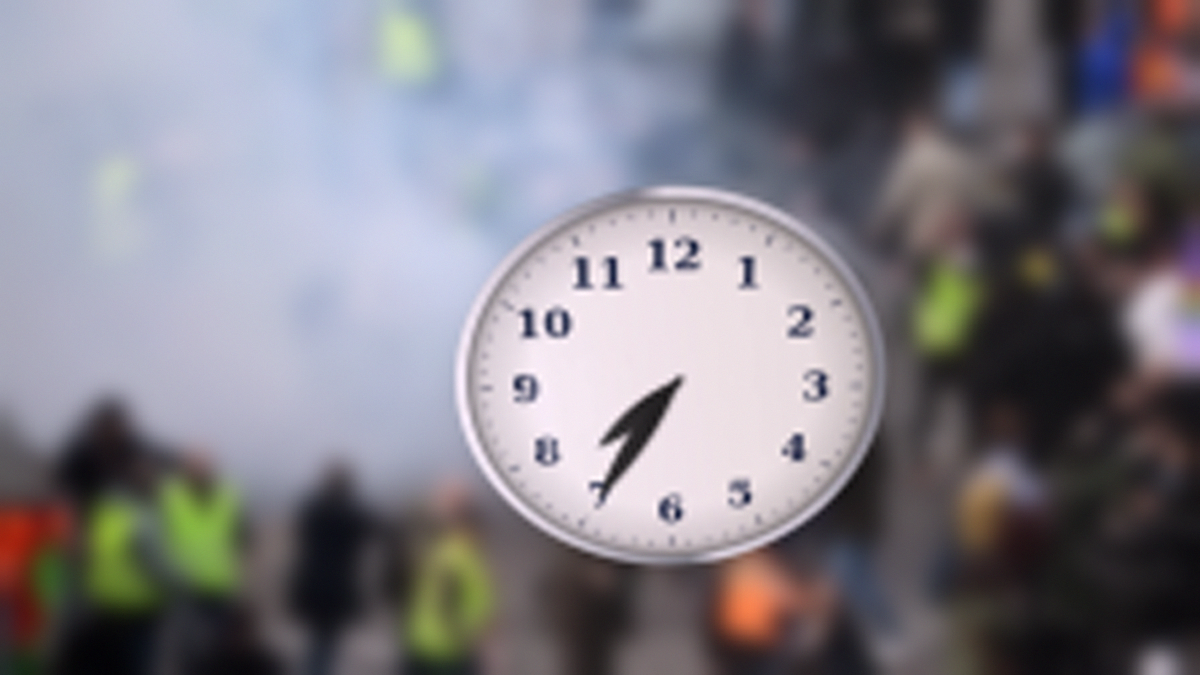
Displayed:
h=7 m=35
